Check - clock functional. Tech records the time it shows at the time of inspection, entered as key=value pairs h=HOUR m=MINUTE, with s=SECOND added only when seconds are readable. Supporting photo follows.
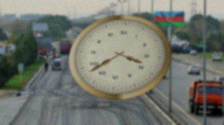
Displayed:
h=3 m=38
